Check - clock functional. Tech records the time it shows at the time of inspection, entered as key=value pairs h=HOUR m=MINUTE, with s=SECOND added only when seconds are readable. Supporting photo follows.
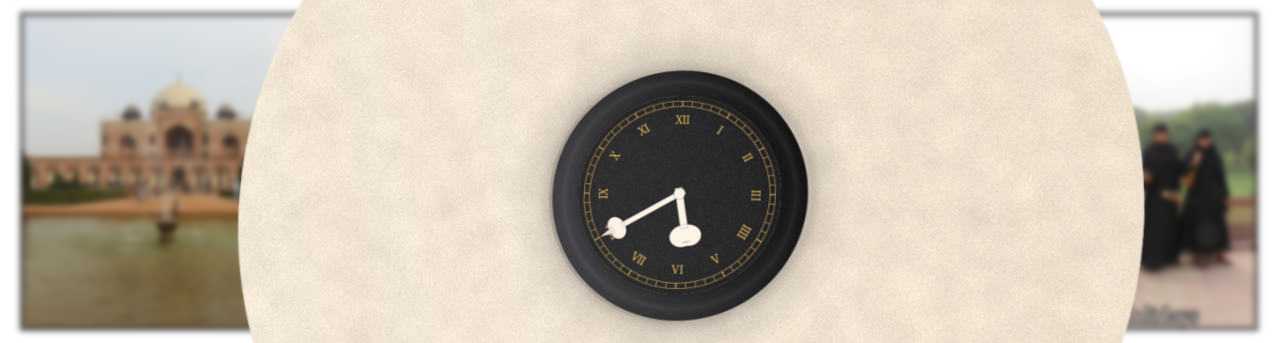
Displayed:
h=5 m=40
